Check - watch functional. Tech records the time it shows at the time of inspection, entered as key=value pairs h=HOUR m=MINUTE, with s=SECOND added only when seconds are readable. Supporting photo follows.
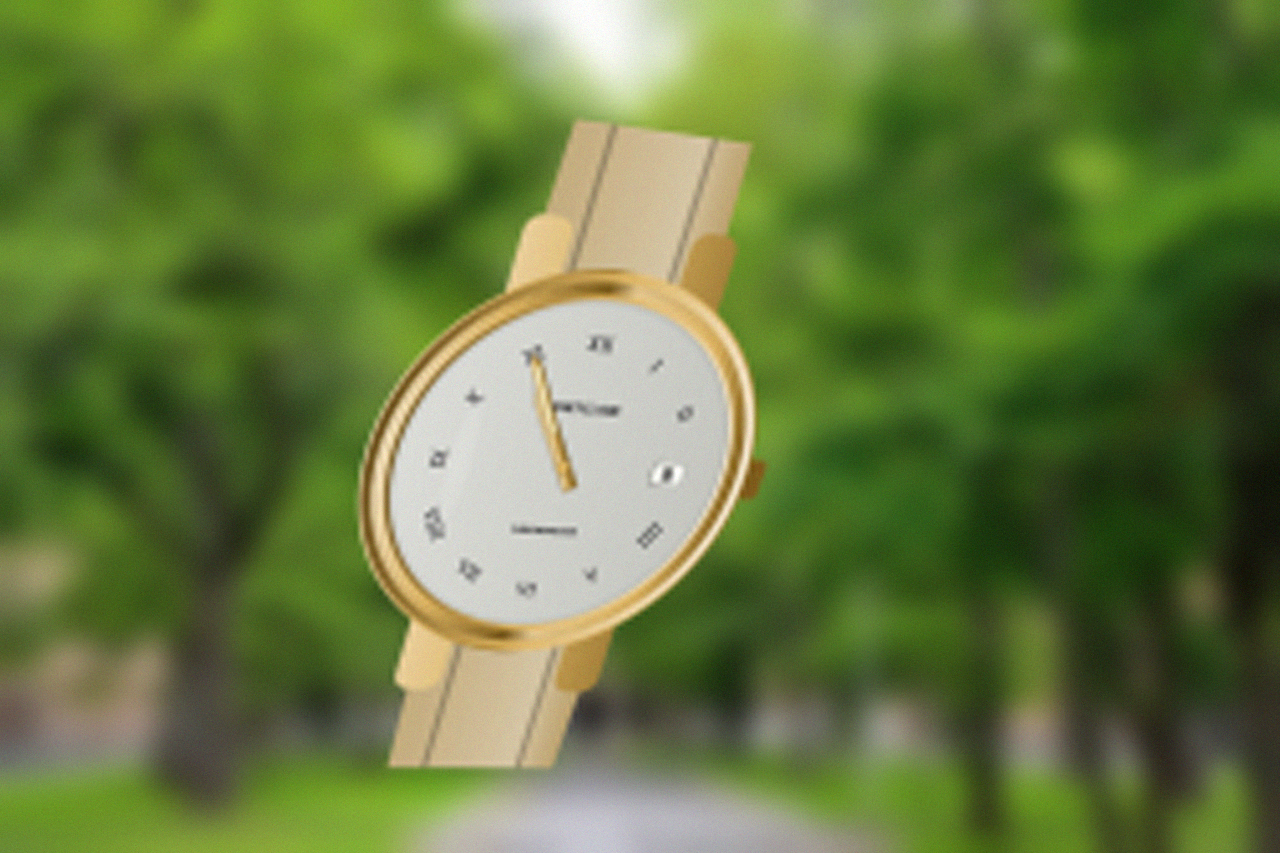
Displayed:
h=10 m=55
